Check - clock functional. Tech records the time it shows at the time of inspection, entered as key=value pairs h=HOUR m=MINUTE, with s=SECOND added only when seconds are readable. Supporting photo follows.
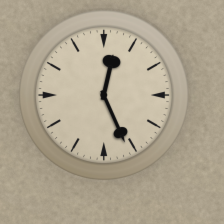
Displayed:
h=12 m=26
